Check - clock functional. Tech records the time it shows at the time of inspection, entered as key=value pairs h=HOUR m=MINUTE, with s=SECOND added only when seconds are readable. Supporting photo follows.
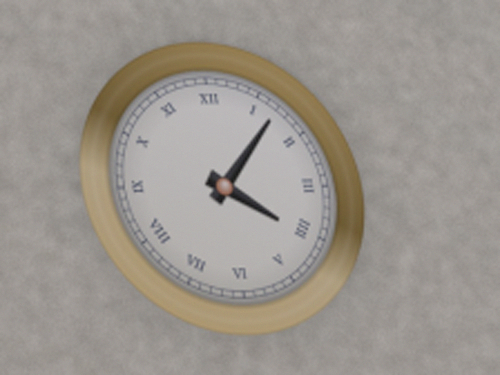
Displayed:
h=4 m=7
